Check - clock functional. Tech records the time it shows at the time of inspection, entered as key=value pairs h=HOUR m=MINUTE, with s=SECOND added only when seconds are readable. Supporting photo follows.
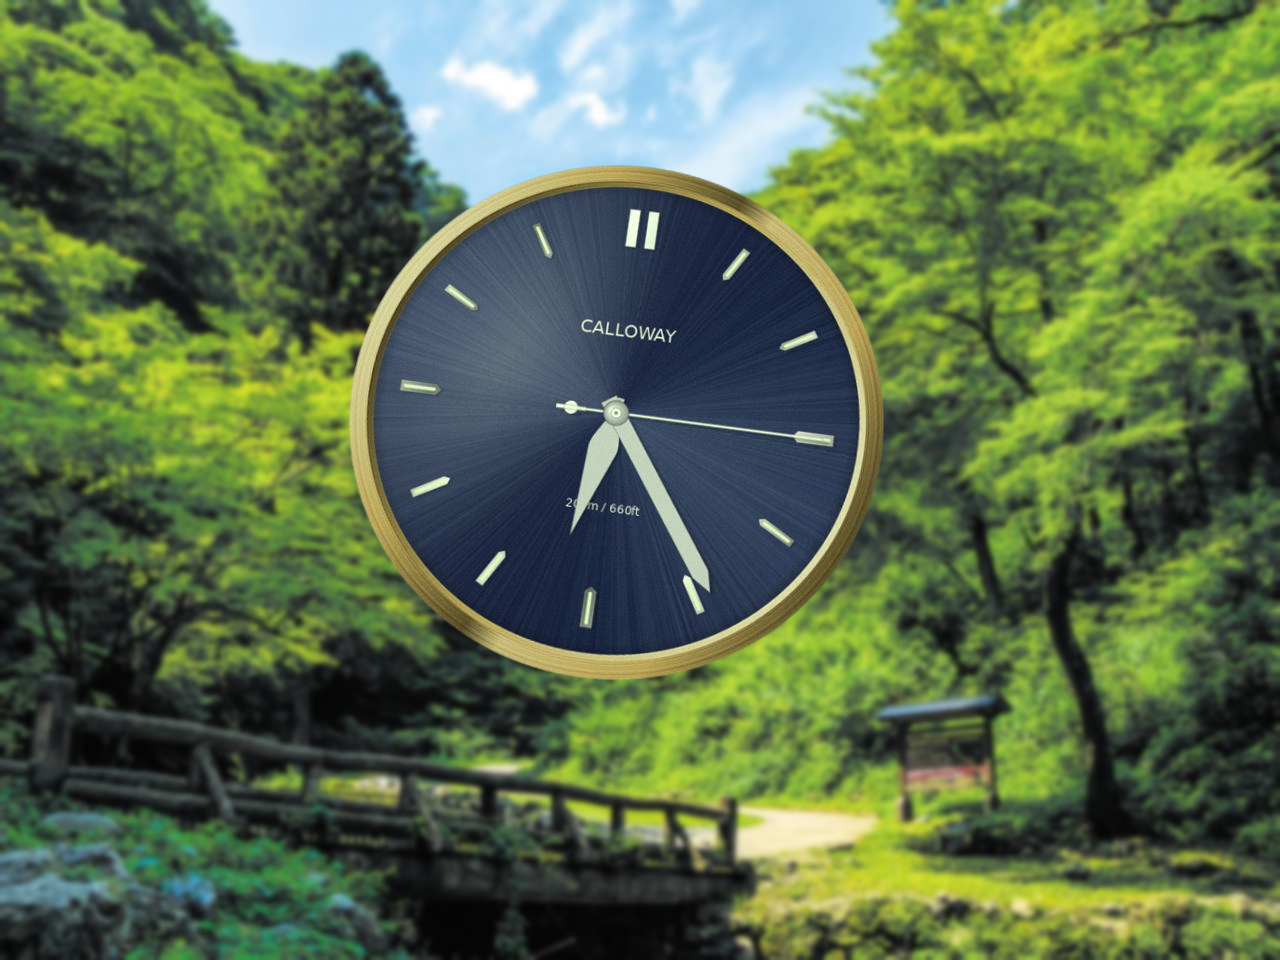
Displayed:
h=6 m=24 s=15
